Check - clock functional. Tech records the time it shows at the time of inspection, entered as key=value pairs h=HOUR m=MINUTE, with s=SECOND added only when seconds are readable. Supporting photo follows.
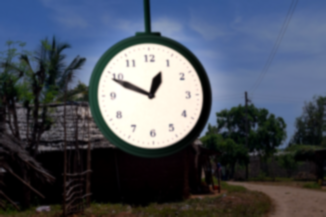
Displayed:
h=12 m=49
